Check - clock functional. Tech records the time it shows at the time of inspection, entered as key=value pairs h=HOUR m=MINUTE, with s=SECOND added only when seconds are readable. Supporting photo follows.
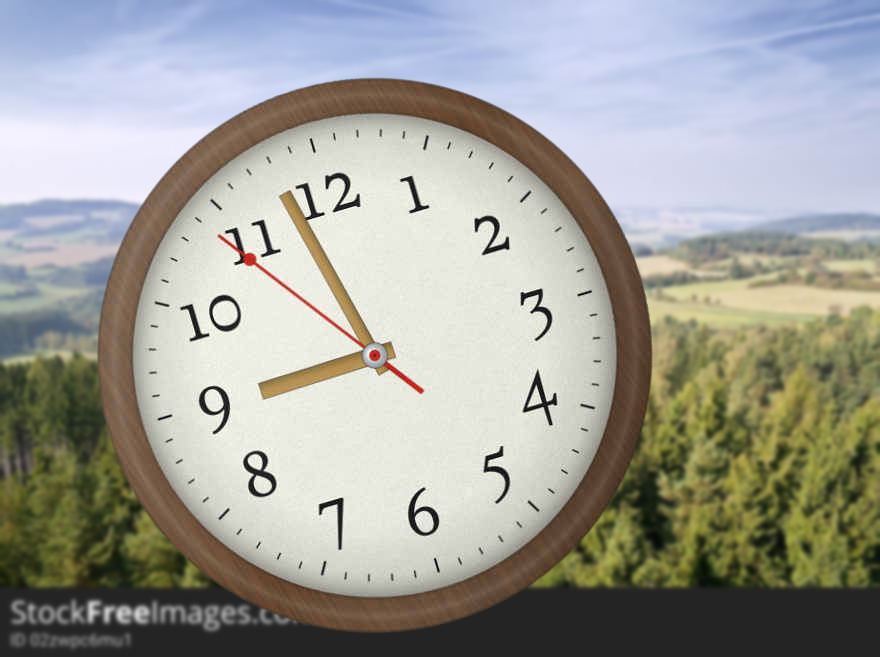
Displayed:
h=8 m=57 s=54
